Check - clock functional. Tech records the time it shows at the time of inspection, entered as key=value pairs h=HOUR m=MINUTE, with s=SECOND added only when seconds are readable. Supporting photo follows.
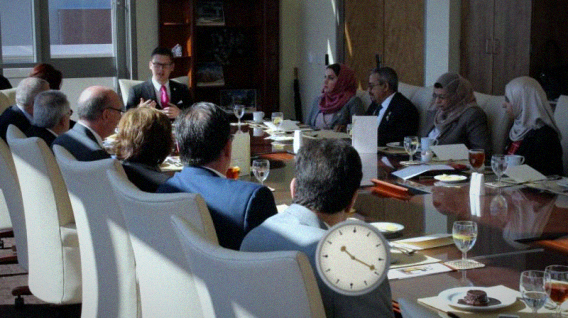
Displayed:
h=10 m=19
